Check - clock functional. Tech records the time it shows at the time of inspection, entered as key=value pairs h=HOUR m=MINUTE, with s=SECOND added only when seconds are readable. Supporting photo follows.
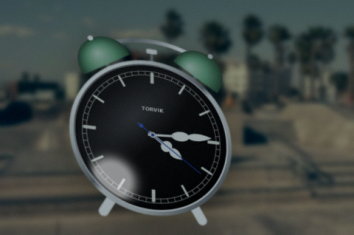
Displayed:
h=4 m=14 s=21
